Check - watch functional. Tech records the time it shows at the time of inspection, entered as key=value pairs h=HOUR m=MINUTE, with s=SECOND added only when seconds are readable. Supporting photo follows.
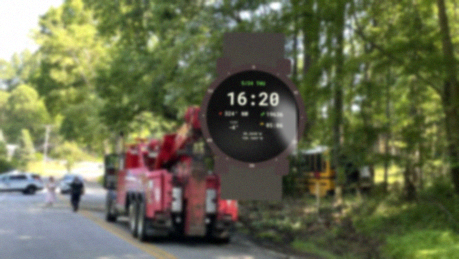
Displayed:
h=16 m=20
